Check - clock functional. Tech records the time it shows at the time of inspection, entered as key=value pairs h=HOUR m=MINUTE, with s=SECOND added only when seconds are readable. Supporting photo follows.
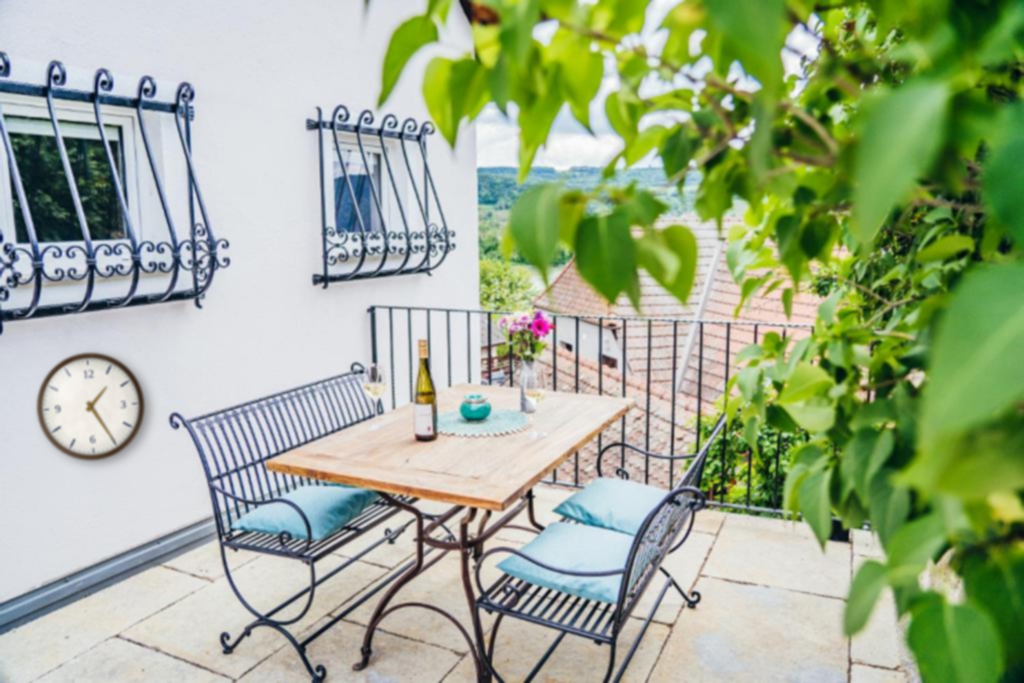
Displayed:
h=1 m=25
